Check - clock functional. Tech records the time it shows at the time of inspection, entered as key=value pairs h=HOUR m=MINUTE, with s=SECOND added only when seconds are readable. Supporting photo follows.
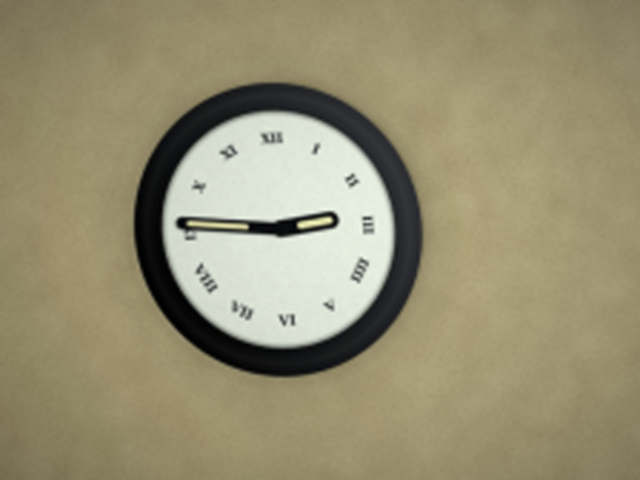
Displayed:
h=2 m=46
